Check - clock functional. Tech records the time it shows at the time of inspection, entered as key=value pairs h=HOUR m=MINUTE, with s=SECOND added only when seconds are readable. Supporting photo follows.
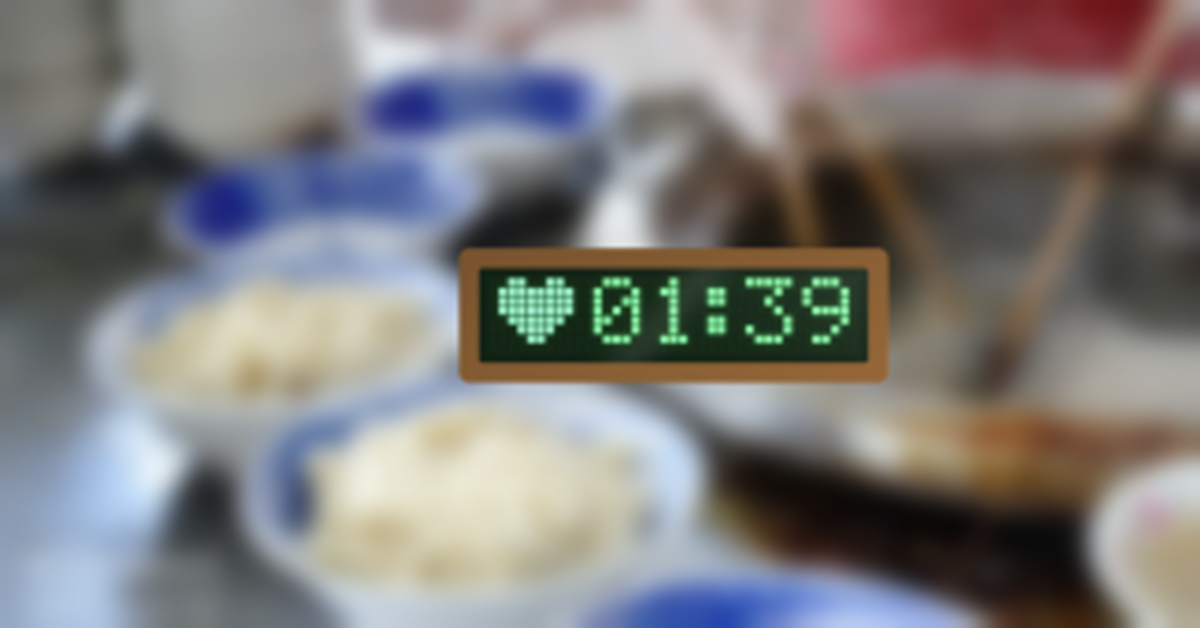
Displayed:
h=1 m=39
